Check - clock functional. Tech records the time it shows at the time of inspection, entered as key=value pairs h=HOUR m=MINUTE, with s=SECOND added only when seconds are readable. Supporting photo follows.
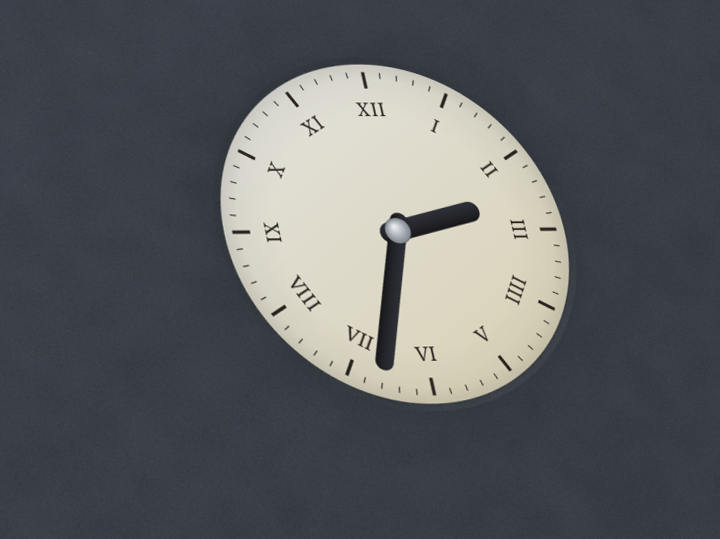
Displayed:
h=2 m=33
